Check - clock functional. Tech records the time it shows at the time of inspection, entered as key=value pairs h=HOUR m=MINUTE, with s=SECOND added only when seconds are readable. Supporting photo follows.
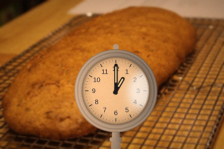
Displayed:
h=1 m=0
